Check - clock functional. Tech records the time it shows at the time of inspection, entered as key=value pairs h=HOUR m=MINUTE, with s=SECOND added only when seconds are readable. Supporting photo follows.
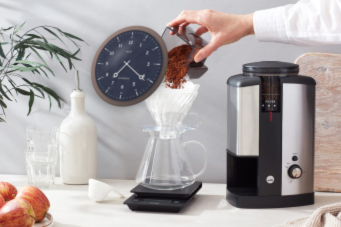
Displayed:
h=7 m=21
